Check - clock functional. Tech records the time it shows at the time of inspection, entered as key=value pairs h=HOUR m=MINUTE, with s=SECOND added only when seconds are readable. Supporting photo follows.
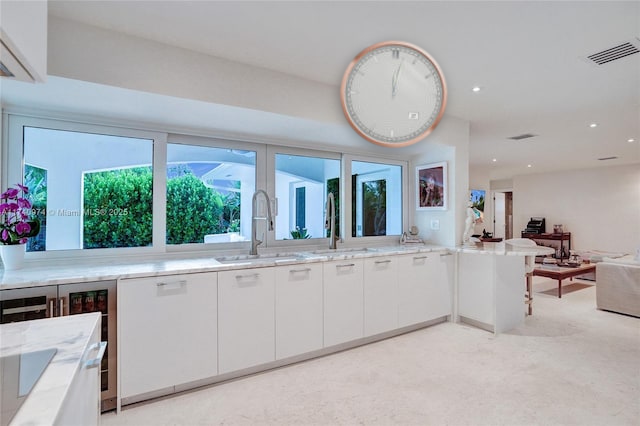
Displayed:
h=12 m=2
